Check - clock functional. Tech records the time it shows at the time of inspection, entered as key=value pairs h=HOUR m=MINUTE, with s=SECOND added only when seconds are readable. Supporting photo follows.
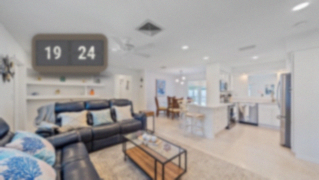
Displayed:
h=19 m=24
